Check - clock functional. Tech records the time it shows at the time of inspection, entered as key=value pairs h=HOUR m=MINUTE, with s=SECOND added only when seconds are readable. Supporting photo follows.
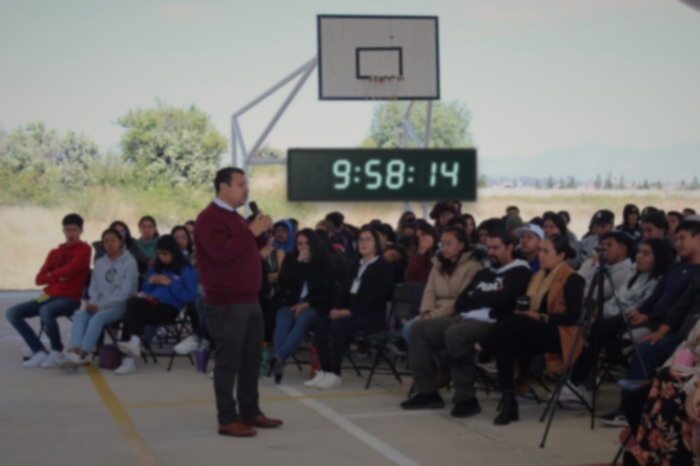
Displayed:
h=9 m=58 s=14
